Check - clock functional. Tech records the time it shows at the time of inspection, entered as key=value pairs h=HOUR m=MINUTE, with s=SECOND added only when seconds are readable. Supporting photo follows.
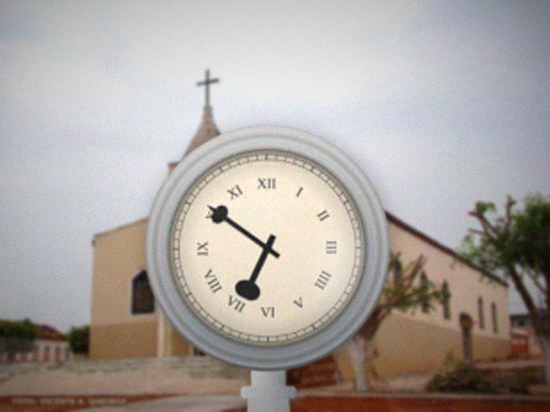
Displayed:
h=6 m=51
